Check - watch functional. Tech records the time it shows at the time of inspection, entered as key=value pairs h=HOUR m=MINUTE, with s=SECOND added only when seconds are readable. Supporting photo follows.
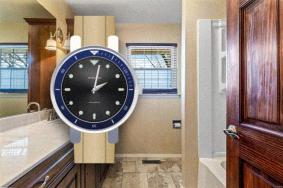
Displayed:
h=2 m=2
